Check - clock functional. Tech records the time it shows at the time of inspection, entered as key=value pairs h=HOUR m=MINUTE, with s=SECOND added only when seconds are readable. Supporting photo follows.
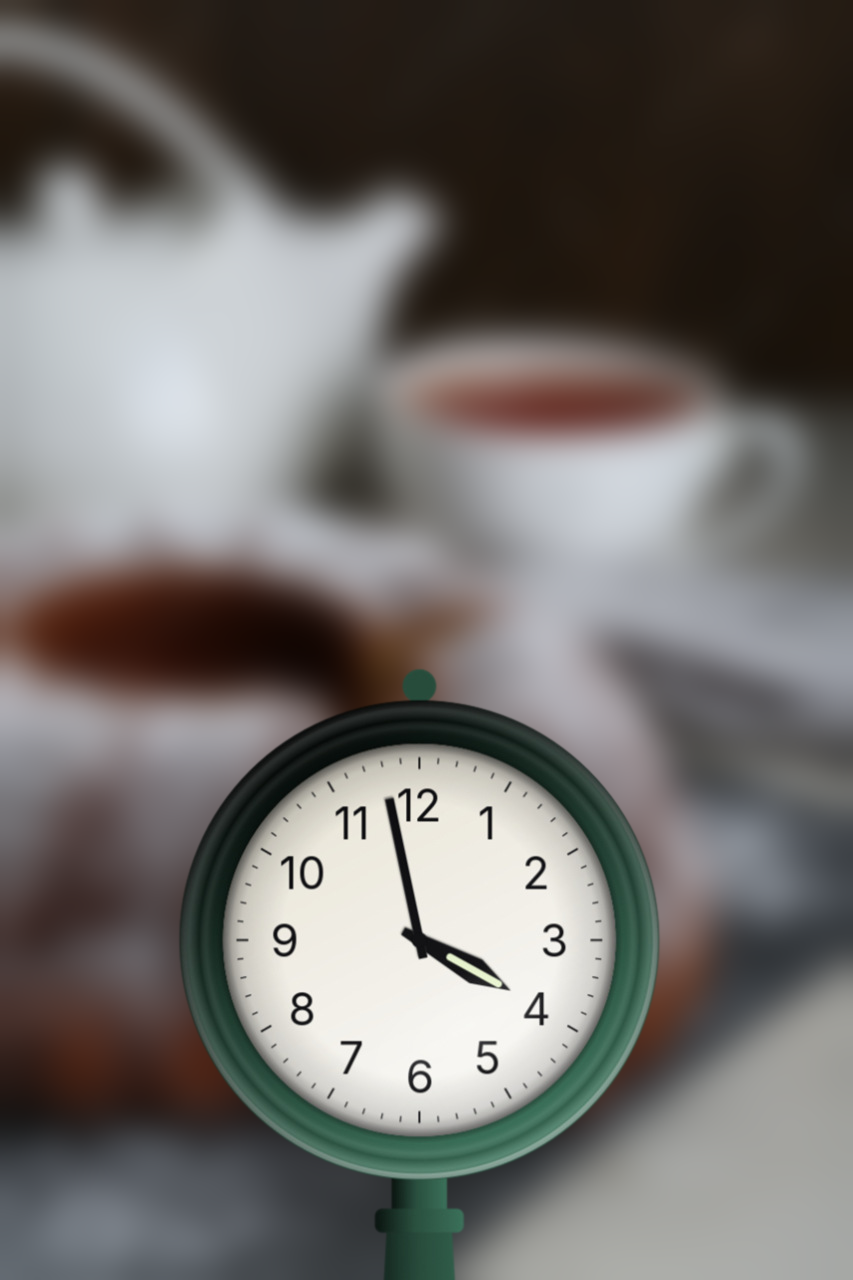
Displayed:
h=3 m=58
